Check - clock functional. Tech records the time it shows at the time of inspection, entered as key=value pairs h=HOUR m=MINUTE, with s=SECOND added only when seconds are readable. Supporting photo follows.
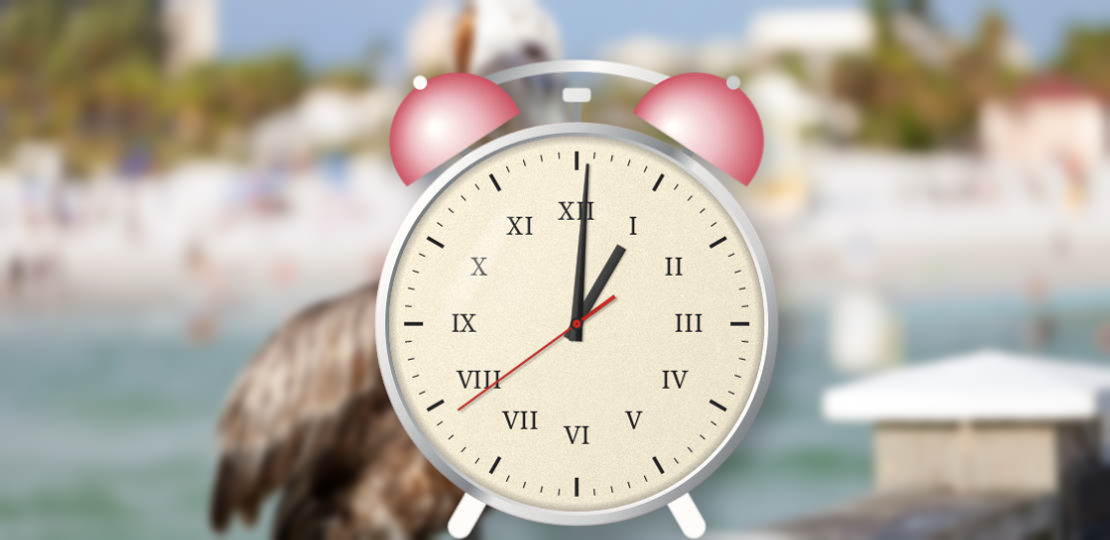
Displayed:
h=1 m=0 s=39
